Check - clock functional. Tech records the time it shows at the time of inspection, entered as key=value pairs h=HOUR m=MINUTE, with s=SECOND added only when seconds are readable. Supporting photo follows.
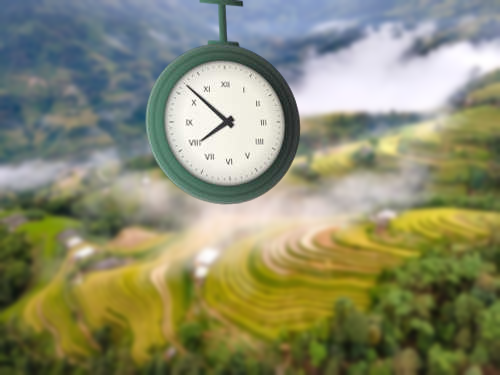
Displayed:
h=7 m=52
